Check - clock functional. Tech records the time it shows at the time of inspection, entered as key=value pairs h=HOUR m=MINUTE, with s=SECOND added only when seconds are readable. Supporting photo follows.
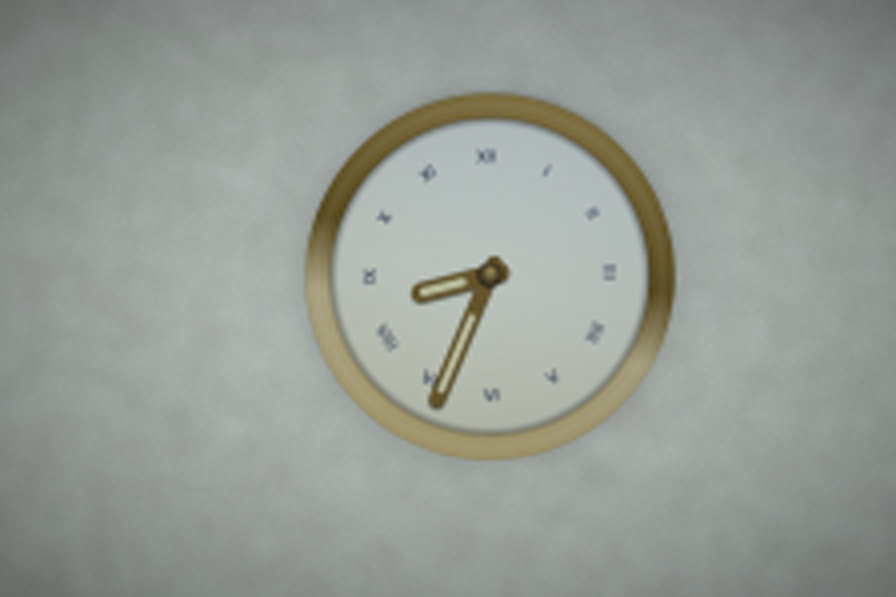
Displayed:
h=8 m=34
